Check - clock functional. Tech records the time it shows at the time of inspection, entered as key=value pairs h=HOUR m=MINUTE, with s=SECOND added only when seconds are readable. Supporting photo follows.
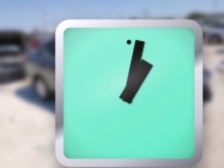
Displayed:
h=1 m=2
